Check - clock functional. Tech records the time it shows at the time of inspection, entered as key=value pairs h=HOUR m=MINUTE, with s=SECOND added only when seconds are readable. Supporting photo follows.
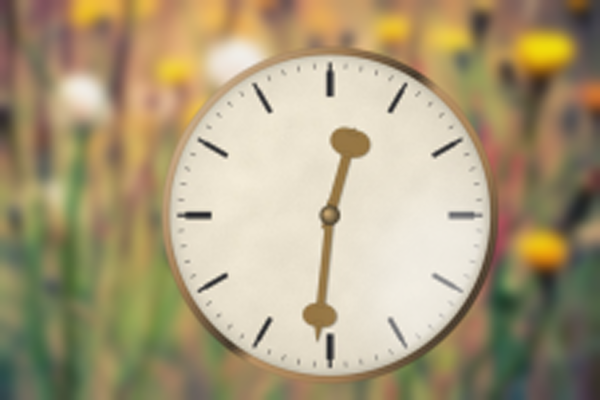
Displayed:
h=12 m=31
